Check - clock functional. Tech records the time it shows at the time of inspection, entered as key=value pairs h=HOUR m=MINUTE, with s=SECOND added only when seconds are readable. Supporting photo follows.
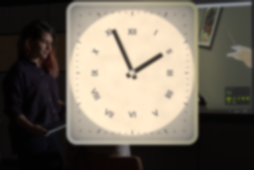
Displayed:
h=1 m=56
